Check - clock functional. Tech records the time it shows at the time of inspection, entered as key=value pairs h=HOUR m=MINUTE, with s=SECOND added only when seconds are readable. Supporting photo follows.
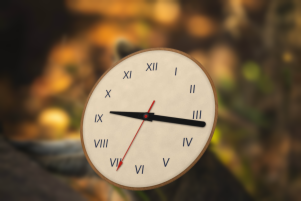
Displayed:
h=9 m=16 s=34
